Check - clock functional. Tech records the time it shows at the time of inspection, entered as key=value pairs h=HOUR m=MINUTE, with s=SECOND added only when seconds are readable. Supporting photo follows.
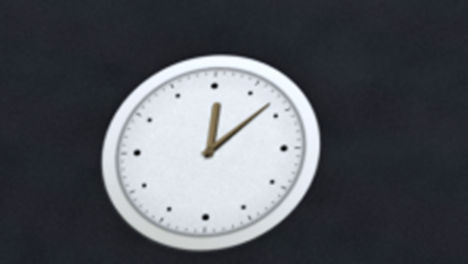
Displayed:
h=12 m=8
